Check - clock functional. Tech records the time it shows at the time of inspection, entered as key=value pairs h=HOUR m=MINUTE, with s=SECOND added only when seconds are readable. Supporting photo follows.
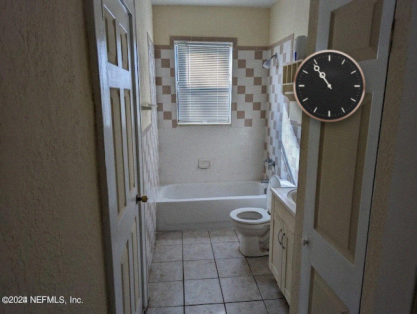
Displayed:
h=10 m=54
